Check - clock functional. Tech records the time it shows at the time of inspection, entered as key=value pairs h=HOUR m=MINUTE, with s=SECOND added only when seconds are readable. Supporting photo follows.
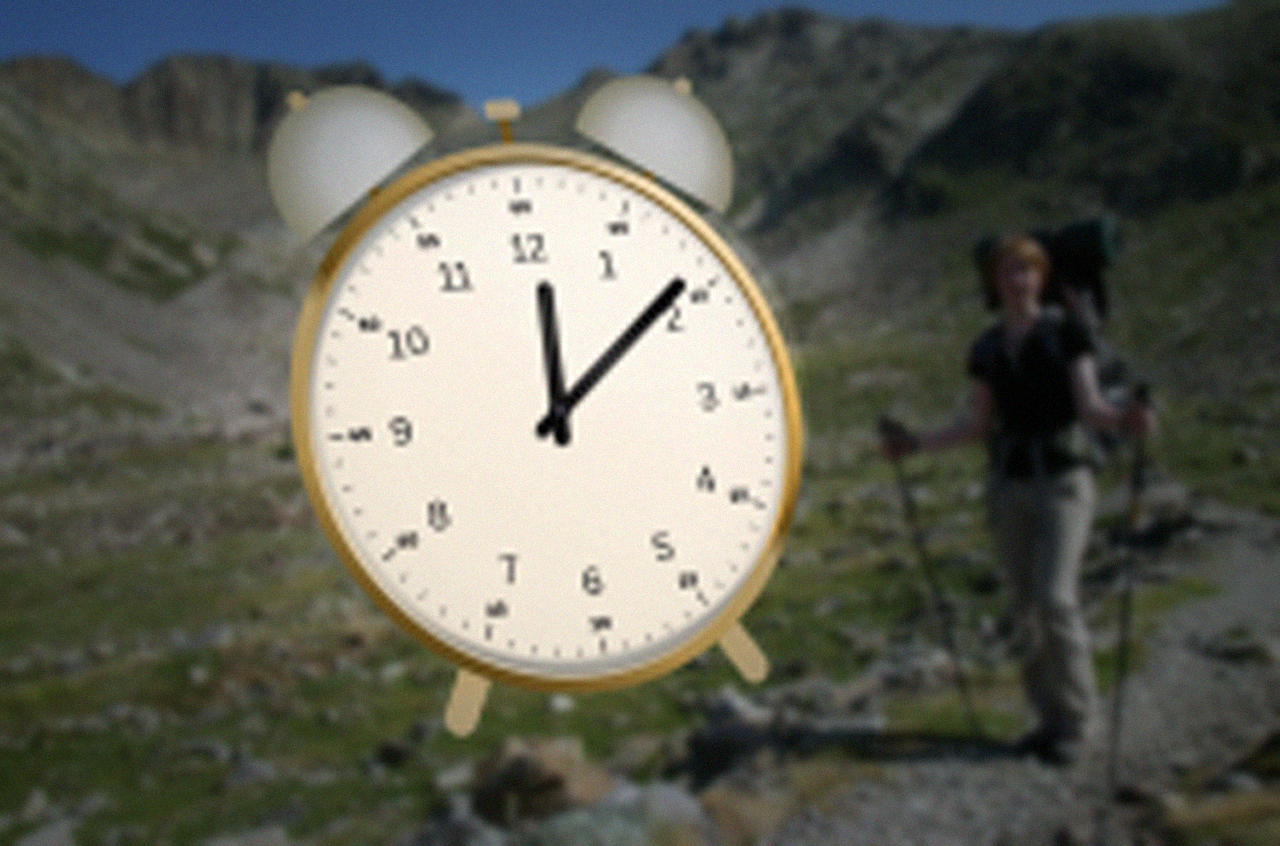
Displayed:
h=12 m=9
